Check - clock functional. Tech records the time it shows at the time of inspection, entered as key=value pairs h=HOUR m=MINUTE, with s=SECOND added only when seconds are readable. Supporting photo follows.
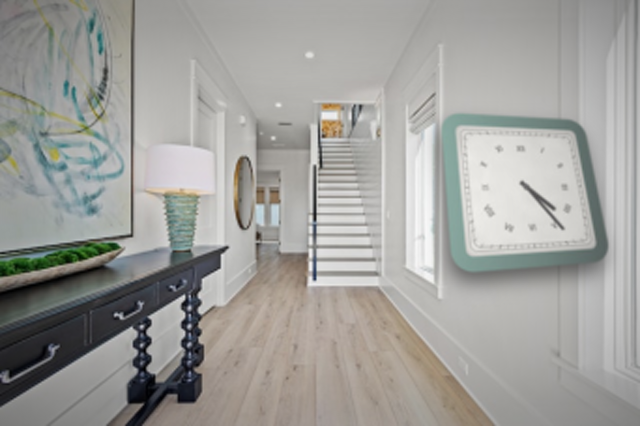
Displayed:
h=4 m=24
